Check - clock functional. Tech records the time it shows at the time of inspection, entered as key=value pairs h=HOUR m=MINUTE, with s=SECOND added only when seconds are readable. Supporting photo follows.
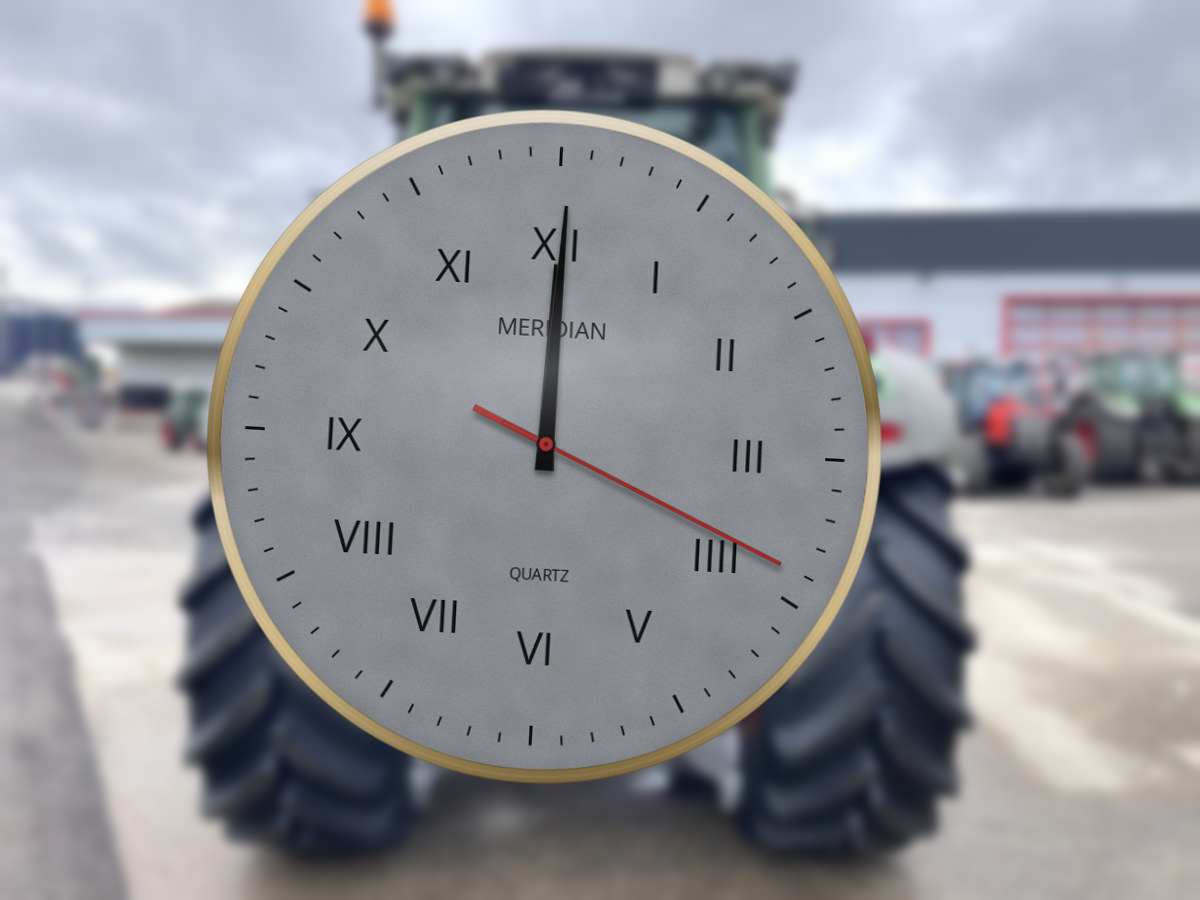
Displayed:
h=12 m=0 s=19
